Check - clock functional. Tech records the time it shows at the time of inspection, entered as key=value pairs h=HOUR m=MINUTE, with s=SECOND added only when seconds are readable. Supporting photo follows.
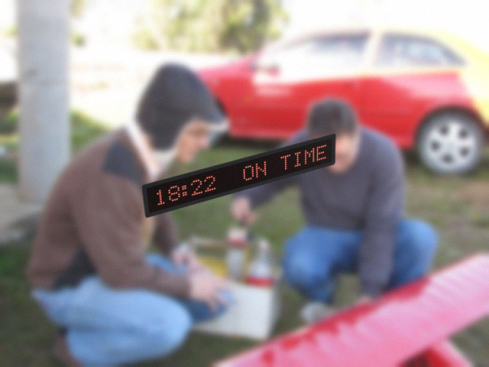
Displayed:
h=18 m=22
